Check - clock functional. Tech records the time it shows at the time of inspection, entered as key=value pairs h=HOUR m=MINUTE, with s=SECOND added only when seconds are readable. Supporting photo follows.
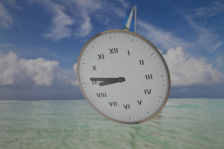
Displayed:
h=8 m=46
